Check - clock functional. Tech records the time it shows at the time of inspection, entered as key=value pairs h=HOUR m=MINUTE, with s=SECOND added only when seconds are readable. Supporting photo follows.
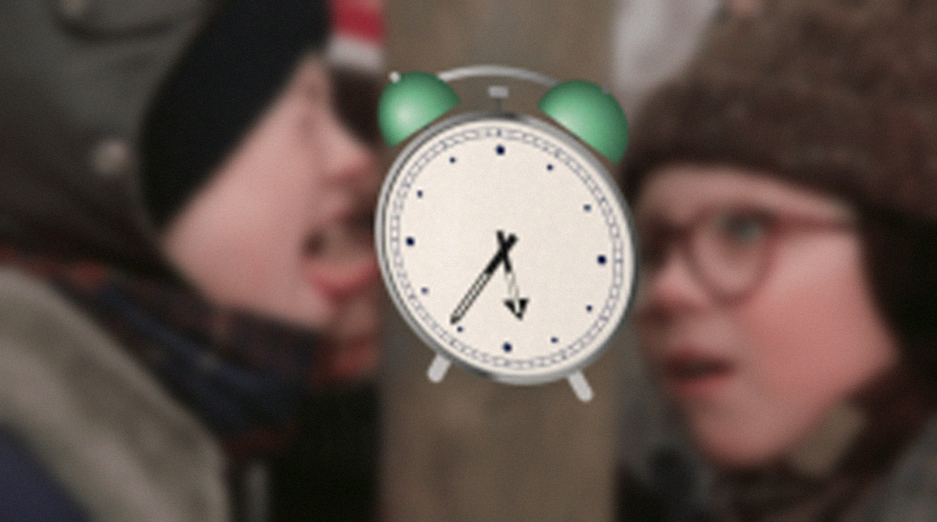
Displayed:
h=5 m=36
